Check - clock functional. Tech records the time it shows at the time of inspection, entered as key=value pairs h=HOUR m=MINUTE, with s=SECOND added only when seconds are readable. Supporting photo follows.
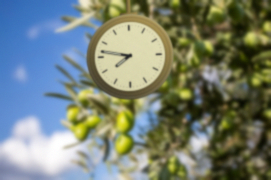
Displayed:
h=7 m=47
